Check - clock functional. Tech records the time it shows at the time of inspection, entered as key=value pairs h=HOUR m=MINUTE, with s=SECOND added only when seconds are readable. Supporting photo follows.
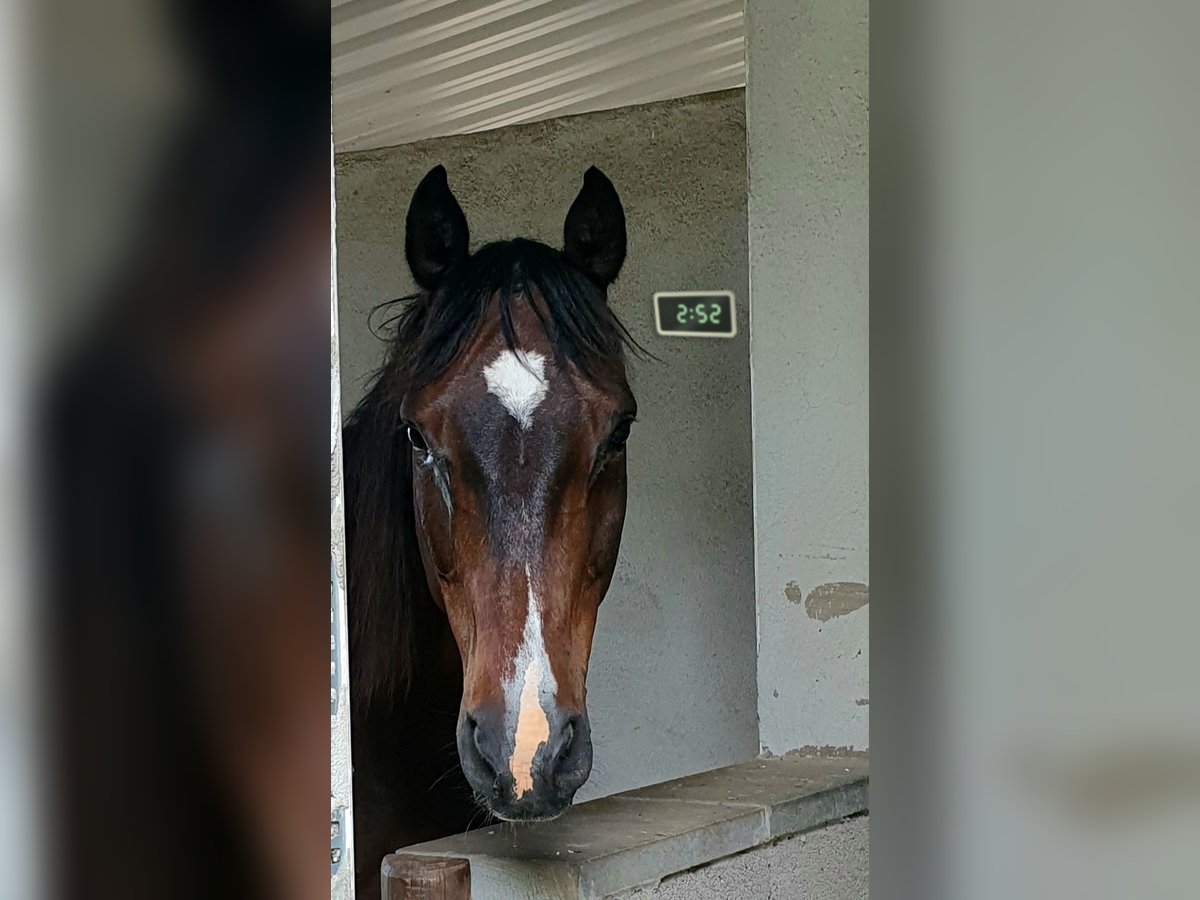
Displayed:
h=2 m=52
